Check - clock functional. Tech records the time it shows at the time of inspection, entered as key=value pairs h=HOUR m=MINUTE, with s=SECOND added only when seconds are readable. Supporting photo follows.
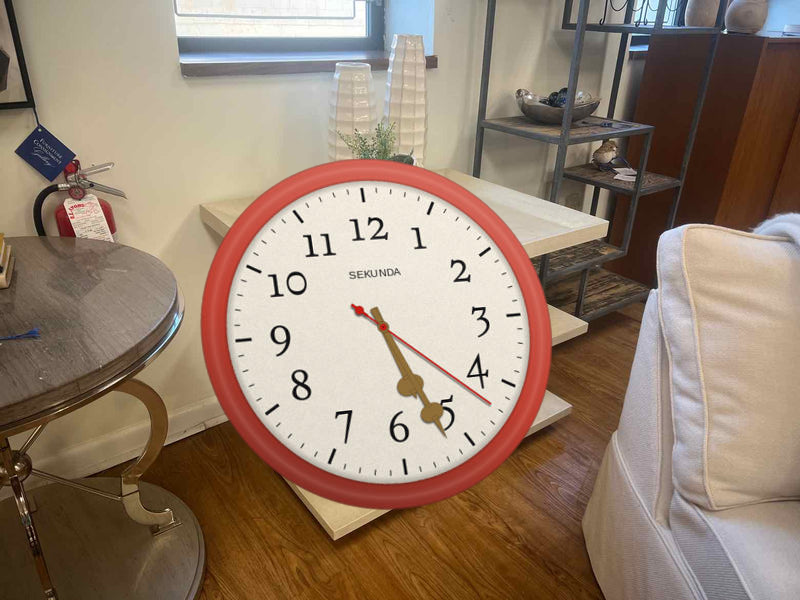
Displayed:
h=5 m=26 s=22
